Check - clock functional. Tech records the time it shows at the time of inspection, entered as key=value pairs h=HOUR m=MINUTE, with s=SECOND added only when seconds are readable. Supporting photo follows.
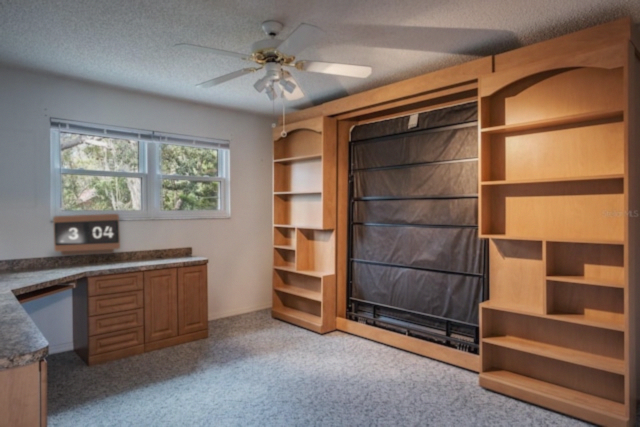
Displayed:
h=3 m=4
